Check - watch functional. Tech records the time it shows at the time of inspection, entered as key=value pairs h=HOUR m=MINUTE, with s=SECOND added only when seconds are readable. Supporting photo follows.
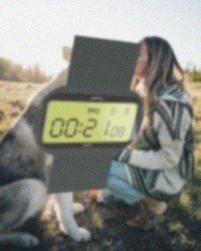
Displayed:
h=0 m=21
